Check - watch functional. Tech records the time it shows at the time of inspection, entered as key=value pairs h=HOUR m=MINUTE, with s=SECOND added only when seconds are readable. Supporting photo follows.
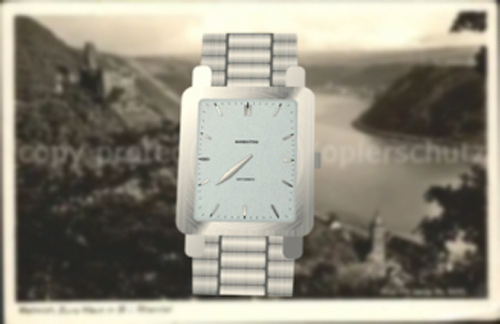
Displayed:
h=7 m=38
